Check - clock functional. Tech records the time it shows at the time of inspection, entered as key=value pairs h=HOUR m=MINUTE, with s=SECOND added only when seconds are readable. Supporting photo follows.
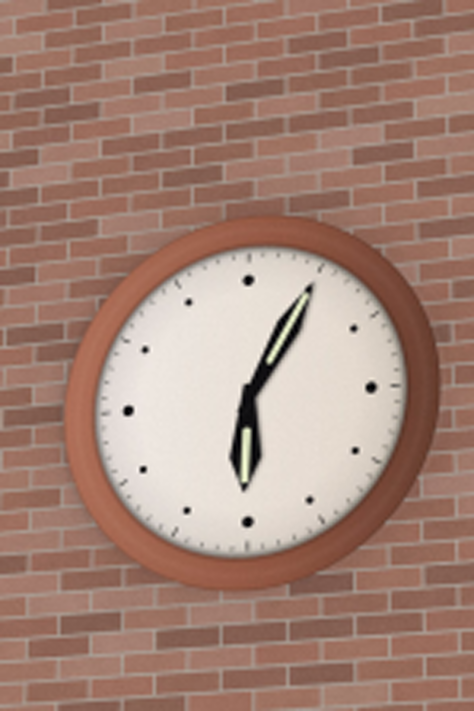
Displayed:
h=6 m=5
